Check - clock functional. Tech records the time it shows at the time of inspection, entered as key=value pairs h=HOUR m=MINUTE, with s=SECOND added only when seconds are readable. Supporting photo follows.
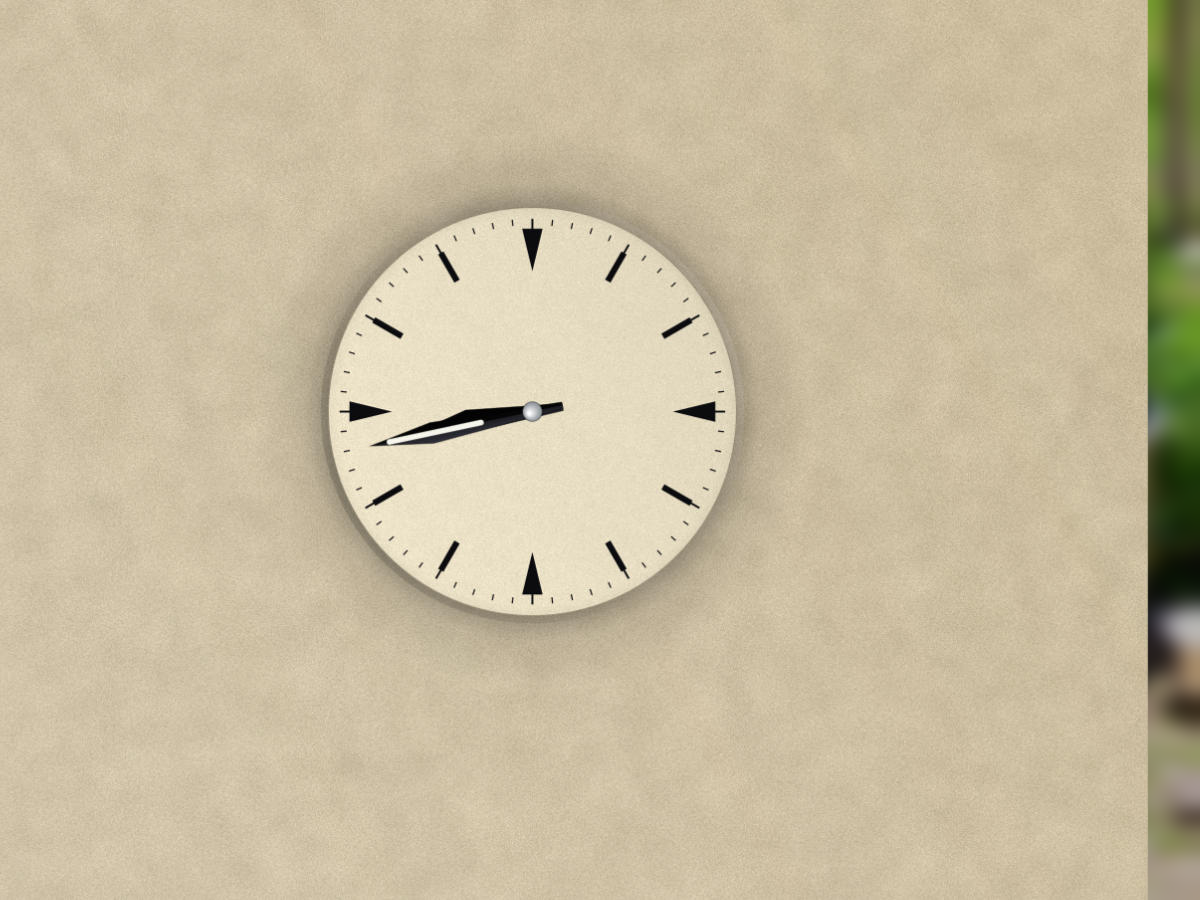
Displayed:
h=8 m=43
